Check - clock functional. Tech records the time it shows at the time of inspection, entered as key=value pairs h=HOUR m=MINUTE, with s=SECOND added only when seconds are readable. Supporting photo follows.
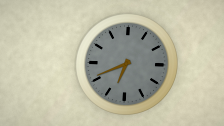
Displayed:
h=6 m=41
